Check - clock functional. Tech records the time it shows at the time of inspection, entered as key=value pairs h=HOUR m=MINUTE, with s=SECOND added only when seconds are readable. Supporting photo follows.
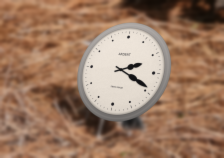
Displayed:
h=2 m=19
